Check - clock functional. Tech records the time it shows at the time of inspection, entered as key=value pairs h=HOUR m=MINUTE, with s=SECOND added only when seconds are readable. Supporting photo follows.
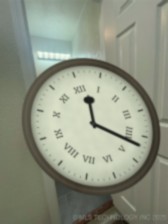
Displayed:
h=12 m=22
